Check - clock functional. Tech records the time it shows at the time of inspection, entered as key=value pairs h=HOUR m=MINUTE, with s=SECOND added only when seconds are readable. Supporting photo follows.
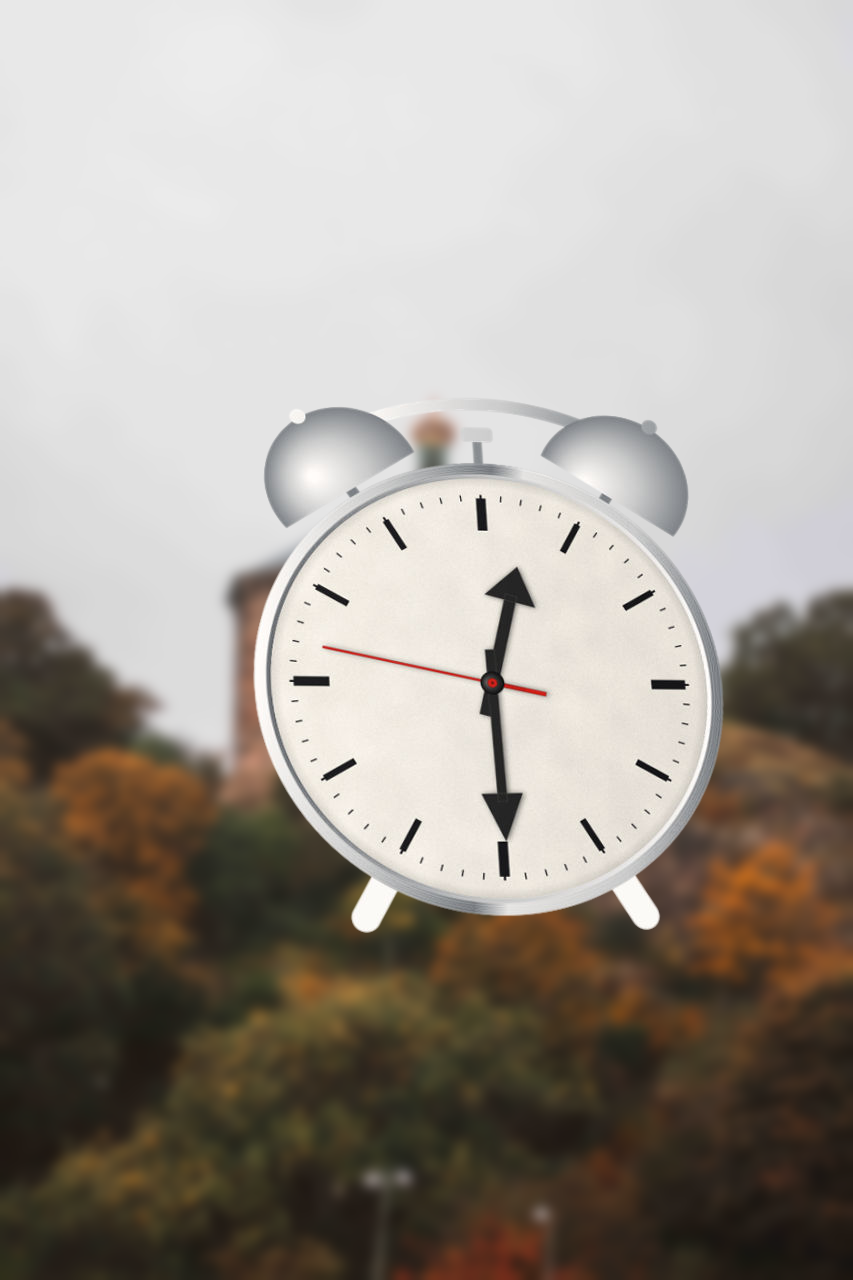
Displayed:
h=12 m=29 s=47
